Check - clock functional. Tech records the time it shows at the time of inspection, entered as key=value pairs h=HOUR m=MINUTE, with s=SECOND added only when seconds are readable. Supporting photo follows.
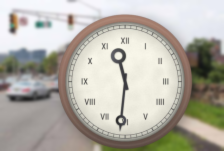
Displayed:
h=11 m=31
